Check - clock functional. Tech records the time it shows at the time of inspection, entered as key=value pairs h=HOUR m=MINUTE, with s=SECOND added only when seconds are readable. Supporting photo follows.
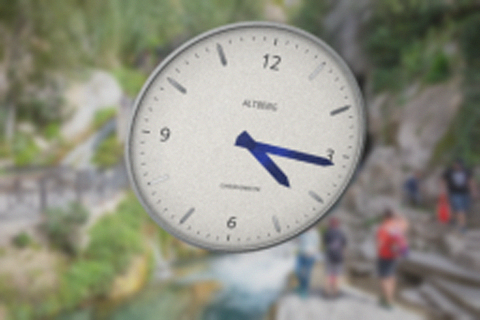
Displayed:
h=4 m=16
